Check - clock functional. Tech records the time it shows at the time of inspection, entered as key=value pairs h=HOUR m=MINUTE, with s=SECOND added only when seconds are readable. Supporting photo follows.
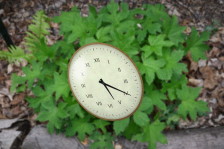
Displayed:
h=5 m=20
